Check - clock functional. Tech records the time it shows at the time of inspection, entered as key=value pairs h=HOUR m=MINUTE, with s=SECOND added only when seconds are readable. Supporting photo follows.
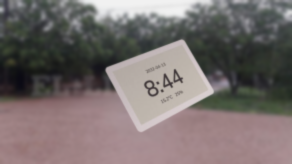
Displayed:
h=8 m=44
